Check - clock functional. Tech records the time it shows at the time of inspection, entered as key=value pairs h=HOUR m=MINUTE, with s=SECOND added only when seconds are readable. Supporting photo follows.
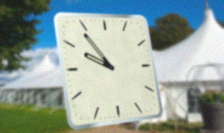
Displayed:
h=9 m=54
